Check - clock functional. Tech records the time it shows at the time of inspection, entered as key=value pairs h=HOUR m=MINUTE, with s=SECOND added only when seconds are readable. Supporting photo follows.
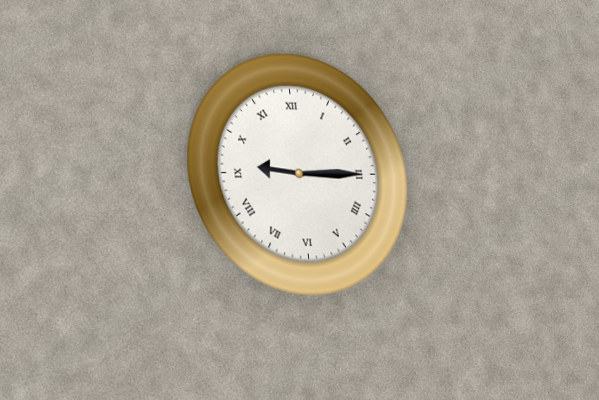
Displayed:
h=9 m=15
